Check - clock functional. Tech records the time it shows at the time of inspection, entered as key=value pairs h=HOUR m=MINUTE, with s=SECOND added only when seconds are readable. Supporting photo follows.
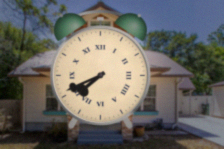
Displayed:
h=7 m=41
